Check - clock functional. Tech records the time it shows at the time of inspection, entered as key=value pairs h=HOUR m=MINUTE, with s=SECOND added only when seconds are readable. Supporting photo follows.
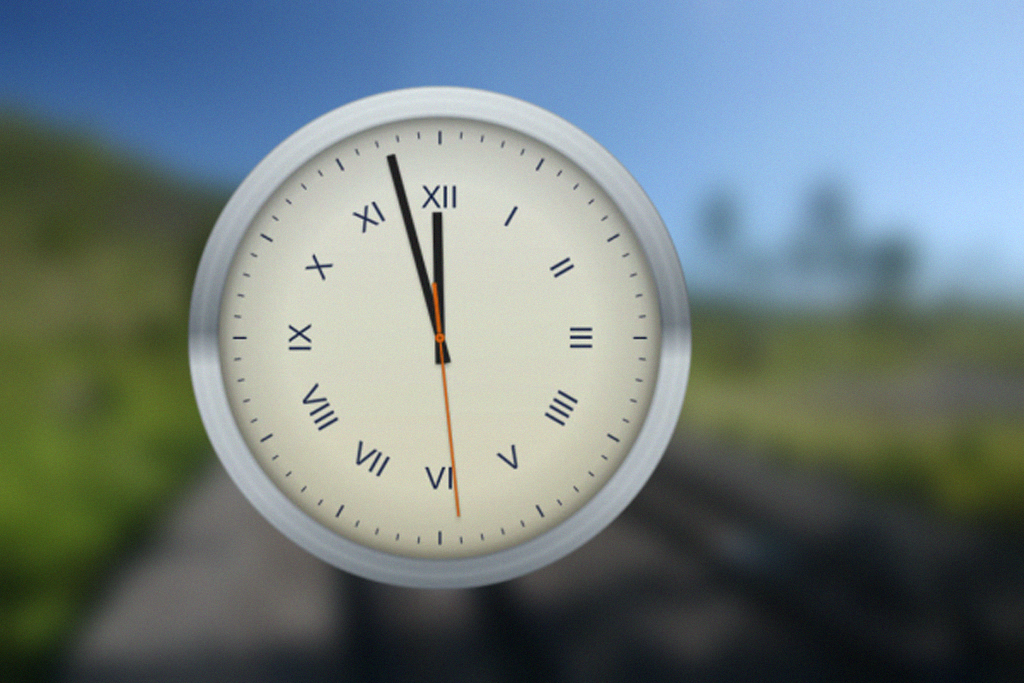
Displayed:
h=11 m=57 s=29
